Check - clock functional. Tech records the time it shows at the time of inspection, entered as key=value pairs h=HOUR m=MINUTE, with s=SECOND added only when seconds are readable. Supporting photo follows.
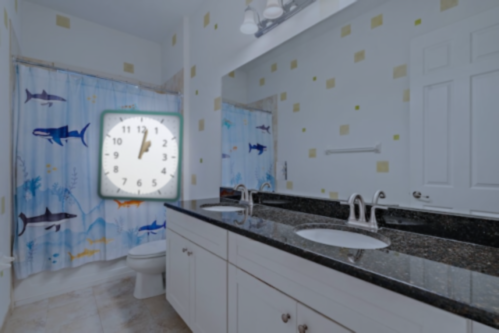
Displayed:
h=1 m=2
